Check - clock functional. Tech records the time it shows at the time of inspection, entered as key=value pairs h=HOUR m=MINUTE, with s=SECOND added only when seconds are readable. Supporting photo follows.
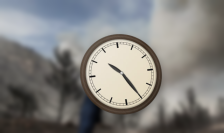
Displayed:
h=10 m=25
